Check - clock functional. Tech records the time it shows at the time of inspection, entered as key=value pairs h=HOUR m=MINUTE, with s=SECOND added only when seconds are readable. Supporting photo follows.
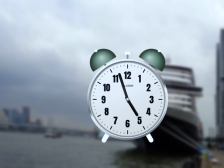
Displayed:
h=4 m=57
